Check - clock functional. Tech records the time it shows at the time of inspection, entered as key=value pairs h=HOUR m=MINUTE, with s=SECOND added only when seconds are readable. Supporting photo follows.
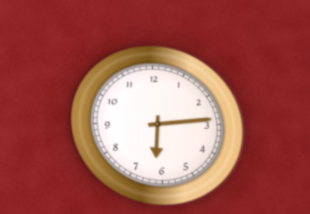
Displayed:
h=6 m=14
